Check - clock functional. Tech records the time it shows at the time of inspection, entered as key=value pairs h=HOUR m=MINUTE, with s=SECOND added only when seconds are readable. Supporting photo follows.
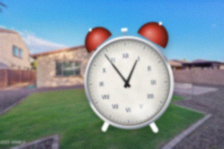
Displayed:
h=12 m=54
